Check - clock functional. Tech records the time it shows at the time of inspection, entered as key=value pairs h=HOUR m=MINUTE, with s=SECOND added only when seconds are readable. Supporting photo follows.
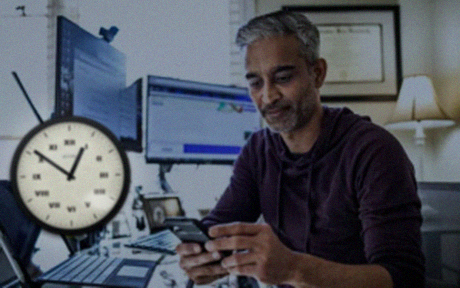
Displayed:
h=12 m=51
